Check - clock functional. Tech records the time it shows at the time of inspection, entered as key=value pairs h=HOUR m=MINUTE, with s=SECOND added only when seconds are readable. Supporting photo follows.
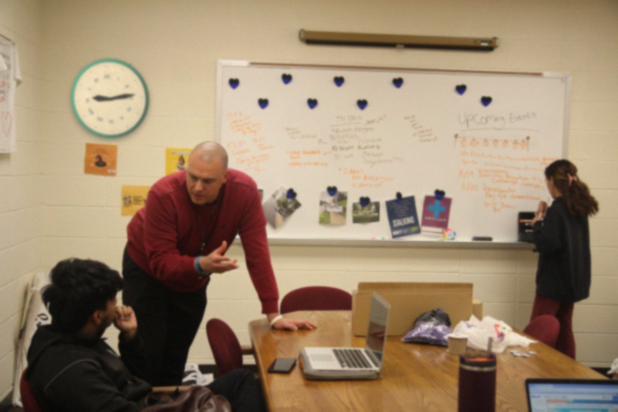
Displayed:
h=9 m=14
